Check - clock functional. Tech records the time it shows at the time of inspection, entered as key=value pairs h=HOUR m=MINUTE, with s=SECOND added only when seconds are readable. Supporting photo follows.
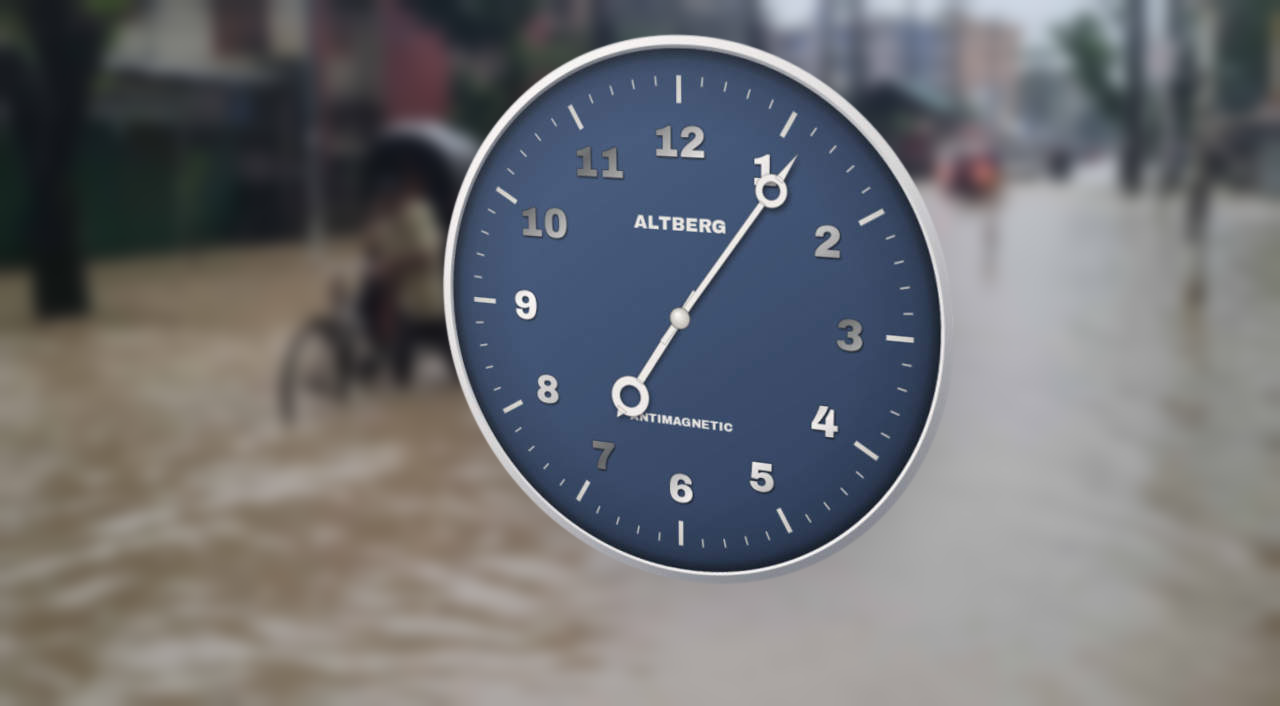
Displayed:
h=7 m=6
